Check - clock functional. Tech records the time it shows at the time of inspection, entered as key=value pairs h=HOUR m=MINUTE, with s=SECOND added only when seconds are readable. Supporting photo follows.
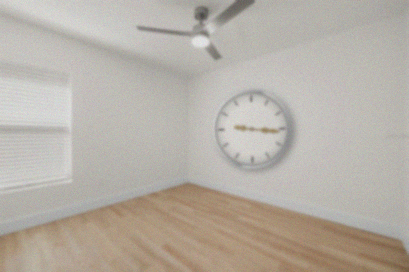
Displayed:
h=9 m=16
